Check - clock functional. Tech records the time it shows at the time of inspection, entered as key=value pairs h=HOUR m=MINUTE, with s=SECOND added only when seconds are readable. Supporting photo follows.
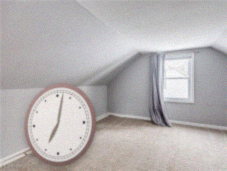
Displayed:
h=7 m=2
